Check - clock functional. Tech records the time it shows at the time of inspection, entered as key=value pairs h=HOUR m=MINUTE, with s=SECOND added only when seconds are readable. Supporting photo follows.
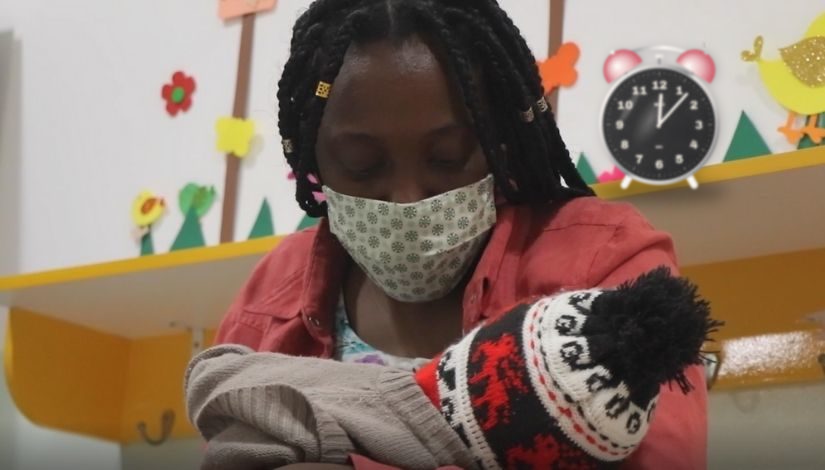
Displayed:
h=12 m=7
